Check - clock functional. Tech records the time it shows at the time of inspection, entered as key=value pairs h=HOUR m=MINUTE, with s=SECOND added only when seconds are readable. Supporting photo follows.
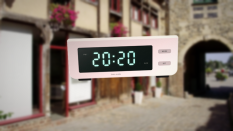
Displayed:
h=20 m=20
